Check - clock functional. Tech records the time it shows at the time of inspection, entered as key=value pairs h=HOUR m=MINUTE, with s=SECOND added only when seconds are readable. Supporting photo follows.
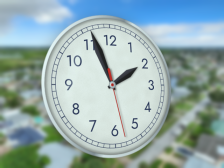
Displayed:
h=1 m=56 s=28
